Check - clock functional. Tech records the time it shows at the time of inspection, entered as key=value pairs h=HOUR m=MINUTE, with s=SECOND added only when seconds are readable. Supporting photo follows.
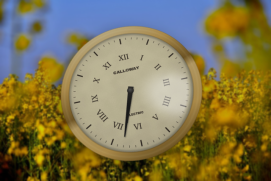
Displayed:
h=6 m=33
